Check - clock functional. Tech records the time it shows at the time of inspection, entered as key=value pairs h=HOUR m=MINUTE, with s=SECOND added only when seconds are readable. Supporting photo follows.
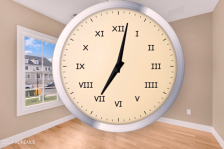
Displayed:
h=7 m=2
